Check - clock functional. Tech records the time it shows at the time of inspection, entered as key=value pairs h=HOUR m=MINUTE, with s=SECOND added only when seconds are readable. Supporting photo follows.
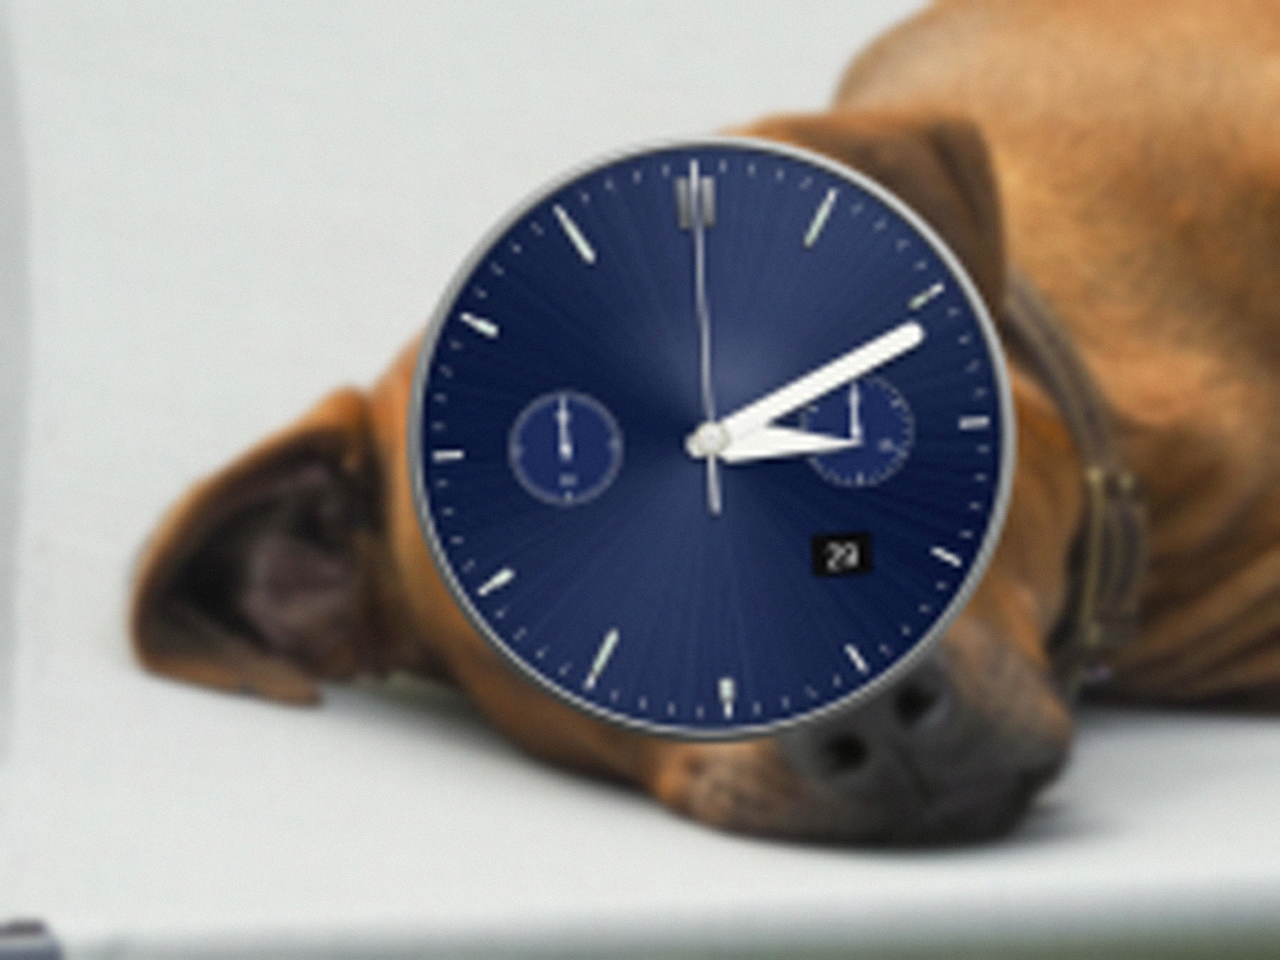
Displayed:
h=3 m=11
